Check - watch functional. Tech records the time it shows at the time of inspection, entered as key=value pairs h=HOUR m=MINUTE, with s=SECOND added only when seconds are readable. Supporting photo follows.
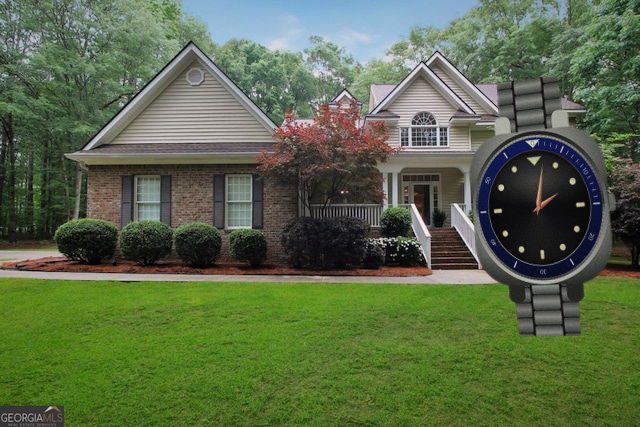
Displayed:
h=2 m=2
